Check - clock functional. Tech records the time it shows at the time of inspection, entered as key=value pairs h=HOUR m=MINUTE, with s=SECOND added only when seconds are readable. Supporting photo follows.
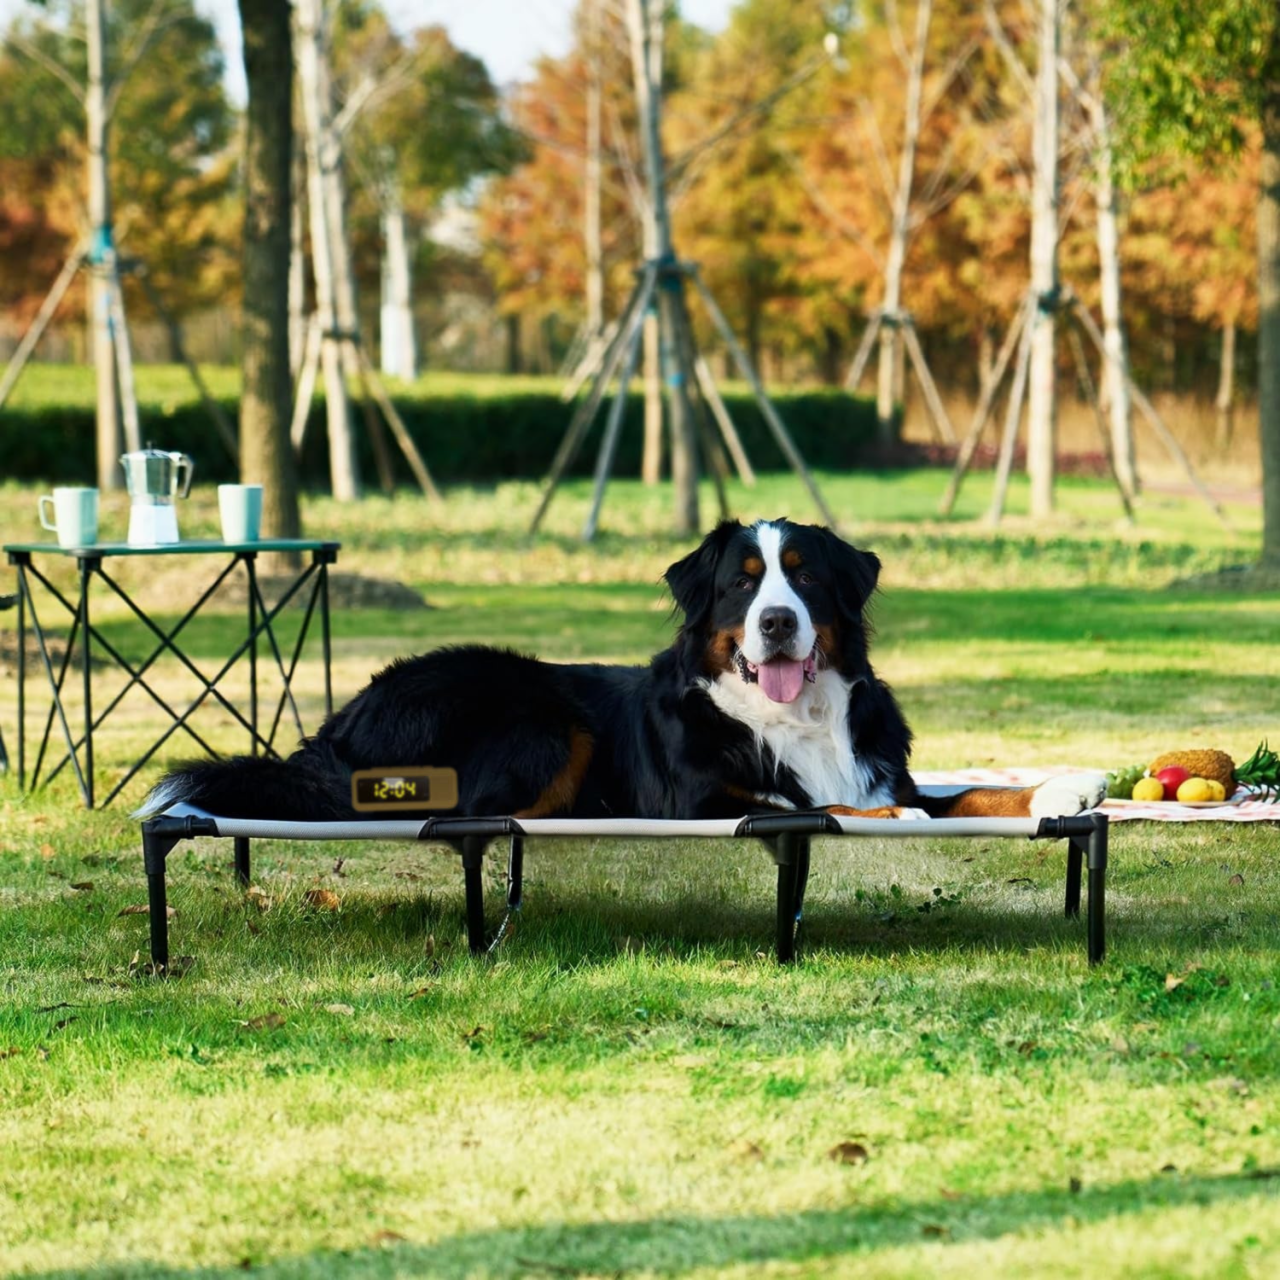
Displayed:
h=12 m=4
